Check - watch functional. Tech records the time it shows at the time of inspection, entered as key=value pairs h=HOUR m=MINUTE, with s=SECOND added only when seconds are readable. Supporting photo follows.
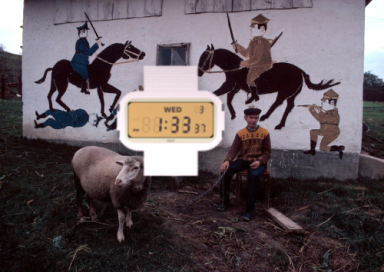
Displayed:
h=1 m=33 s=37
